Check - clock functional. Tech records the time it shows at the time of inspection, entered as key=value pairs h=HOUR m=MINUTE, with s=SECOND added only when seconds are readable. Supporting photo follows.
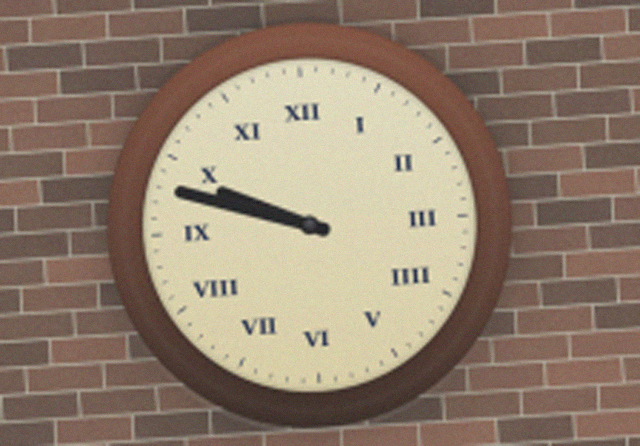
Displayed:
h=9 m=48
